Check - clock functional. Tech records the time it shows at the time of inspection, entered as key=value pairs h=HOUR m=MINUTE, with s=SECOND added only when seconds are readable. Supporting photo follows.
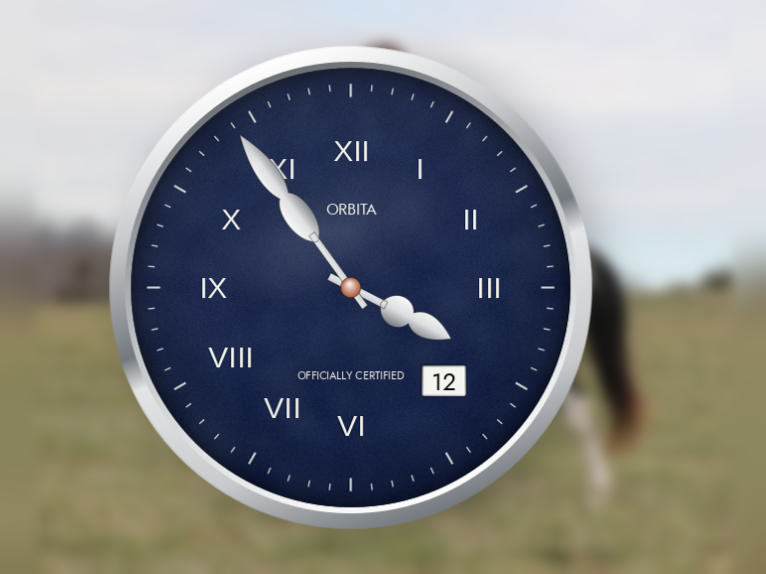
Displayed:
h=3 m=54
